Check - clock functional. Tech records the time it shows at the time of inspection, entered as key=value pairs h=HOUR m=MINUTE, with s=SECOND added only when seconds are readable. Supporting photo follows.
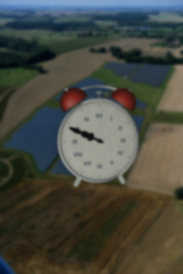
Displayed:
h=9 m=49
